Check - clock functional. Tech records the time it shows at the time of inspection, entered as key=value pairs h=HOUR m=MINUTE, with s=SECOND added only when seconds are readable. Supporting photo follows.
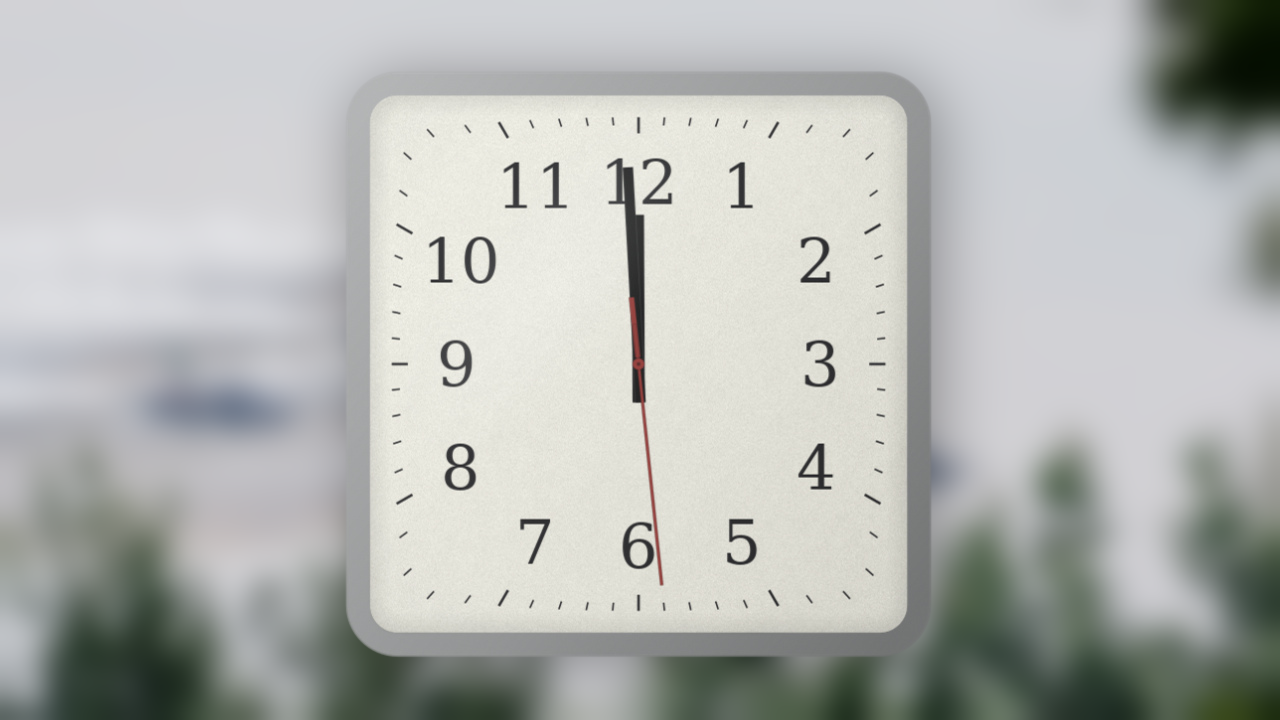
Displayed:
h=11 m=59 s=29
